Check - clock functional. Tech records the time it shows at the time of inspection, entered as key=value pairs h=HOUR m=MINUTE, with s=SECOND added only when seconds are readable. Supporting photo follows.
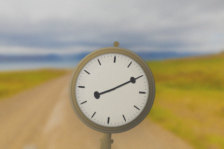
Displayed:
h=8 m=10
